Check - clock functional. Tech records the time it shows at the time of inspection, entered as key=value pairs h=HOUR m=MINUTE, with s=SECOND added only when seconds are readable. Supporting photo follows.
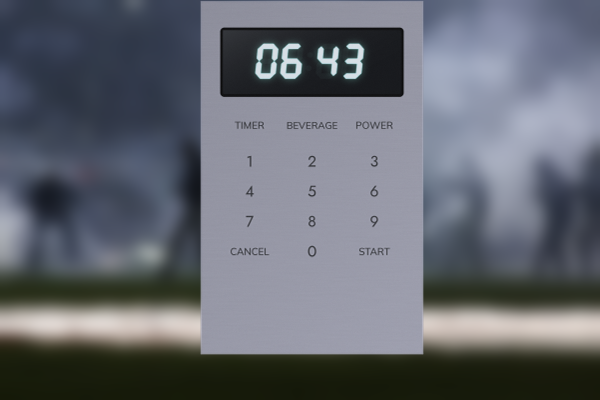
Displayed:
h=6 m=43
